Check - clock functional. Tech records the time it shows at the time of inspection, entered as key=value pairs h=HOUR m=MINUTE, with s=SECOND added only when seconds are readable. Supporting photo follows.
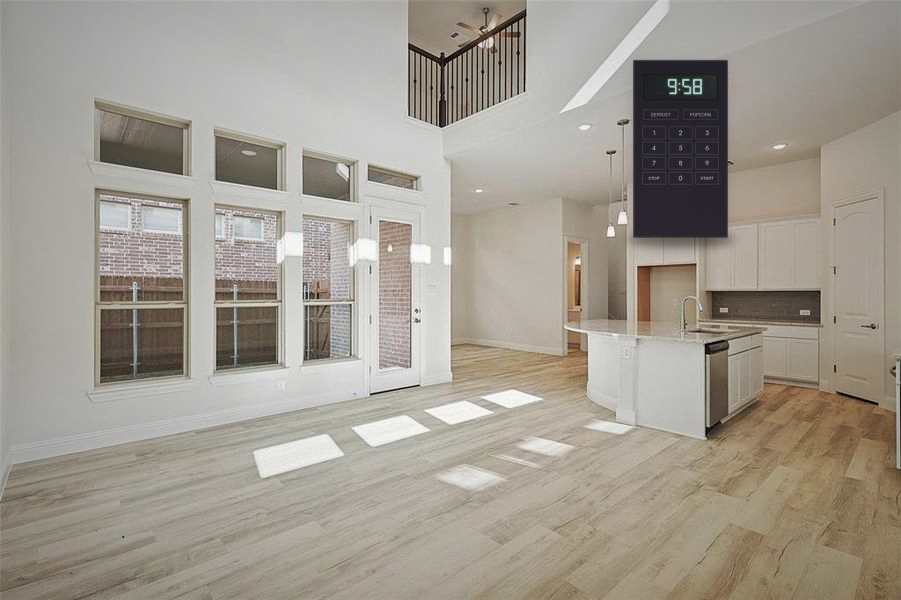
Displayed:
h=9 m=58
